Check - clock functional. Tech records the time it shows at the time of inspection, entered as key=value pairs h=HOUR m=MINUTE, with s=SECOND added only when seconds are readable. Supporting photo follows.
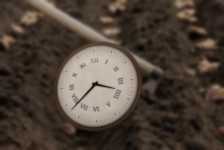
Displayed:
h=3 m=38
